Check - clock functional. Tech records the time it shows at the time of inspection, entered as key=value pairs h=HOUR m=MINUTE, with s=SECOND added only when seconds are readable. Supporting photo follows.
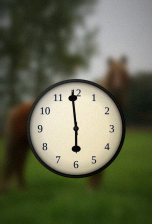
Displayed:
h=5 m=59
